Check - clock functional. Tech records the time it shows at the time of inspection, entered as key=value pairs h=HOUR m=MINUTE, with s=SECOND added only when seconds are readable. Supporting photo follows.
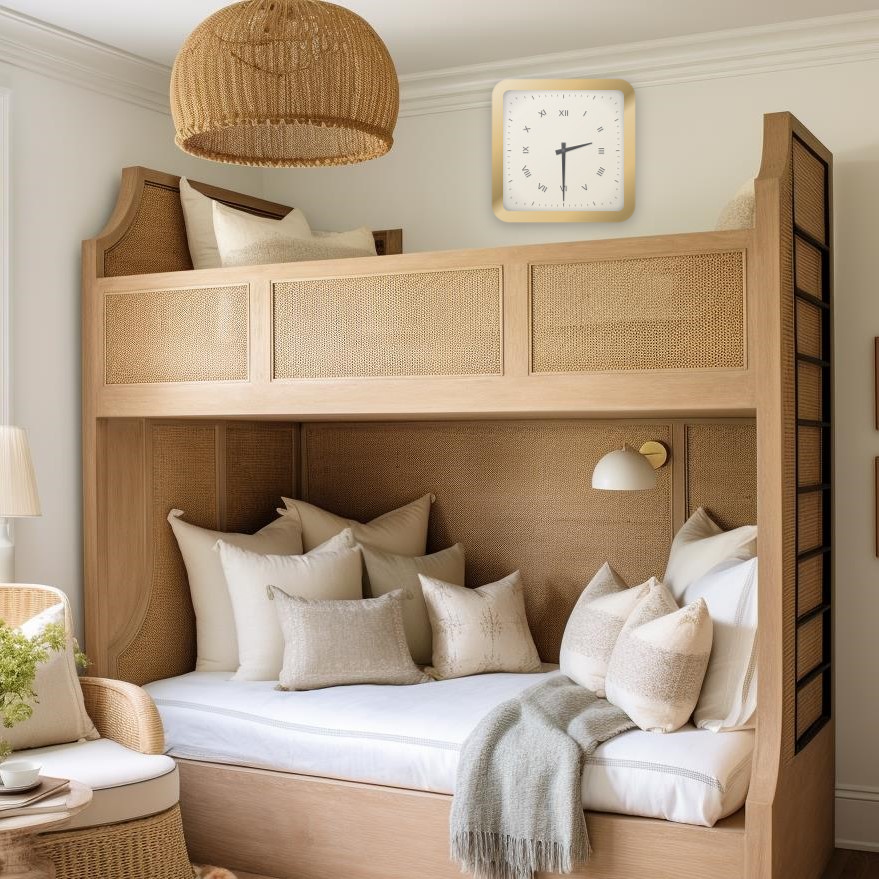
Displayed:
h=2 m=30
